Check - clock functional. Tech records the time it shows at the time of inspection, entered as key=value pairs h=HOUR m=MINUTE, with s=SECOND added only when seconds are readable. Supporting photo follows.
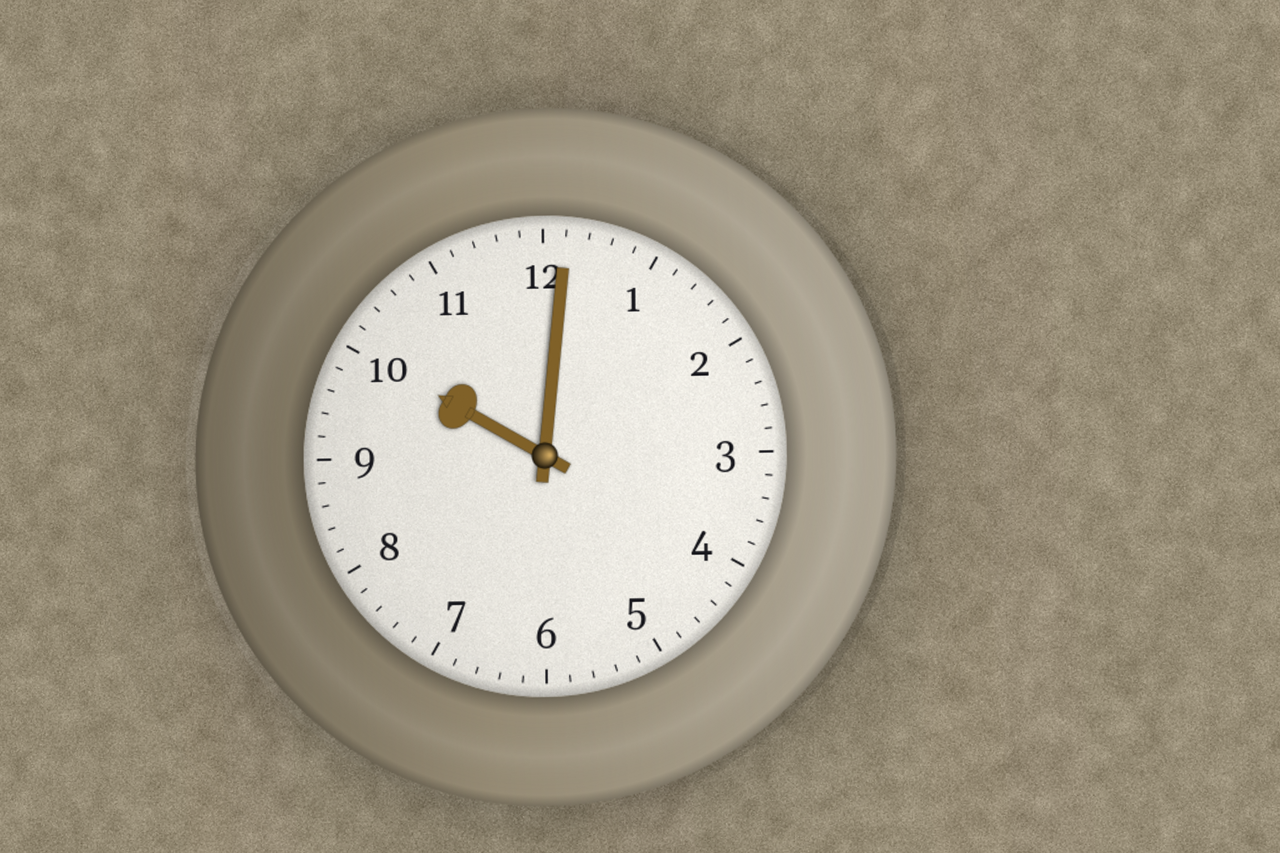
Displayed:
h=10 m=1
